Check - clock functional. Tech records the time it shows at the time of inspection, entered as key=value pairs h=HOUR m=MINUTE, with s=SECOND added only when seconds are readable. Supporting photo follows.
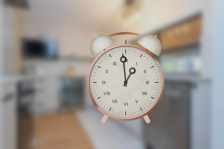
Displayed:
h=12 m=59
